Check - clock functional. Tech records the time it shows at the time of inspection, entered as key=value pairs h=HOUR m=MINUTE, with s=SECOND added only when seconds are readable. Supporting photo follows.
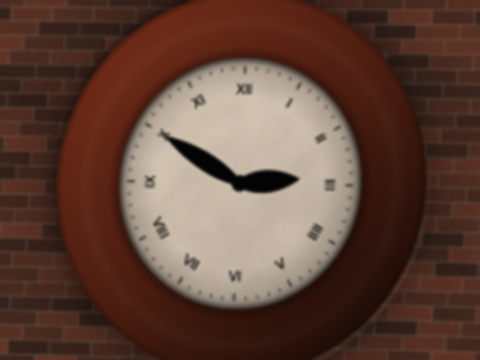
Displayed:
h=2 m=50
